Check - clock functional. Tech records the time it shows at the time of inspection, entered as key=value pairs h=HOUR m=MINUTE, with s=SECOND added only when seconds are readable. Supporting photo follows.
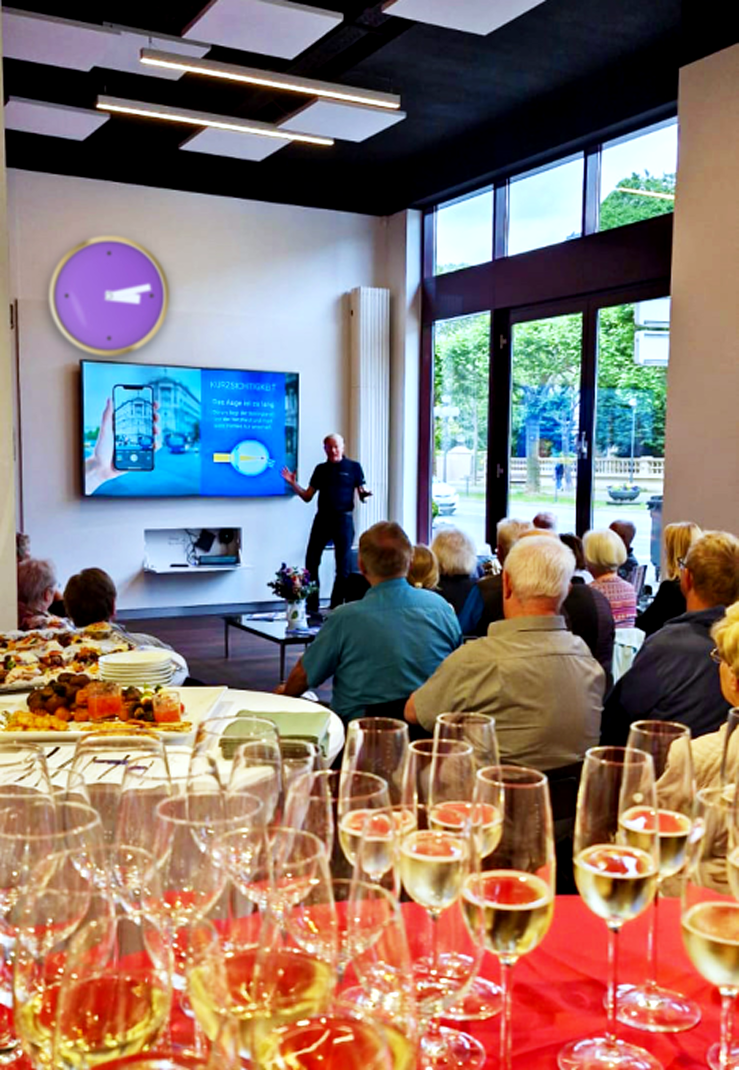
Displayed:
h=3 m=13
